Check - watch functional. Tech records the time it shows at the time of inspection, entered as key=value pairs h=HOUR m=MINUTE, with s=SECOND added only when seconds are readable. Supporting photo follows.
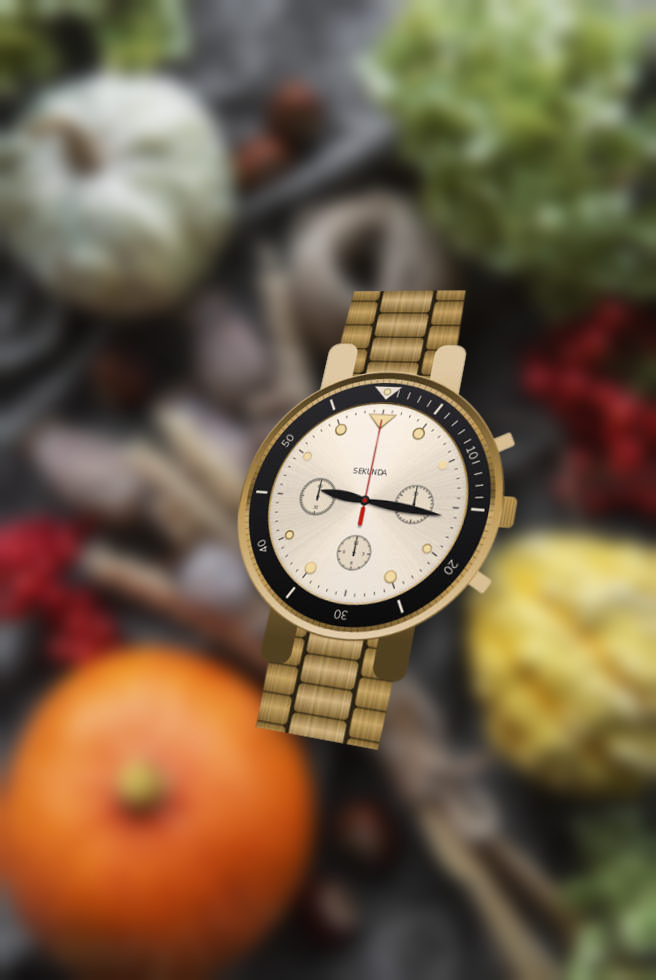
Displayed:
h=9 m=16
